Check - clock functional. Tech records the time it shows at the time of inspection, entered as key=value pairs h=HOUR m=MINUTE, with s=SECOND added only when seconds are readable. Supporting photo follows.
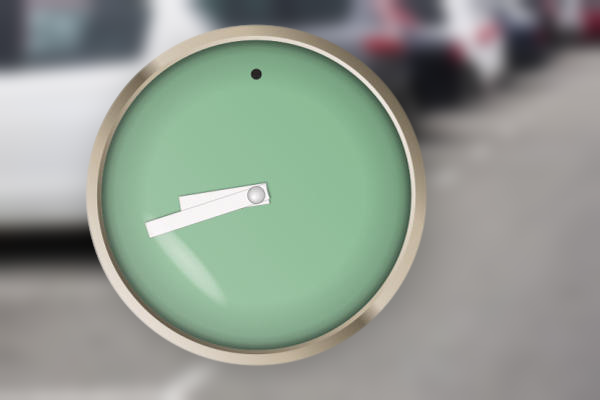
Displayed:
h=8 m=42
